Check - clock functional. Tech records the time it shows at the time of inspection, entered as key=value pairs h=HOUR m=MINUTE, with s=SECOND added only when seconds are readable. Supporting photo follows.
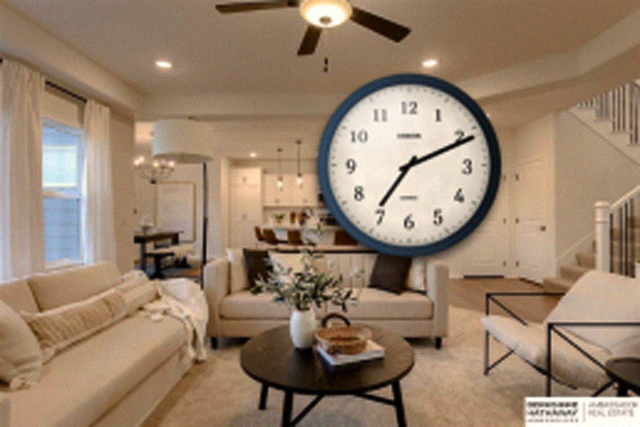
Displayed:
h=7 m=11
